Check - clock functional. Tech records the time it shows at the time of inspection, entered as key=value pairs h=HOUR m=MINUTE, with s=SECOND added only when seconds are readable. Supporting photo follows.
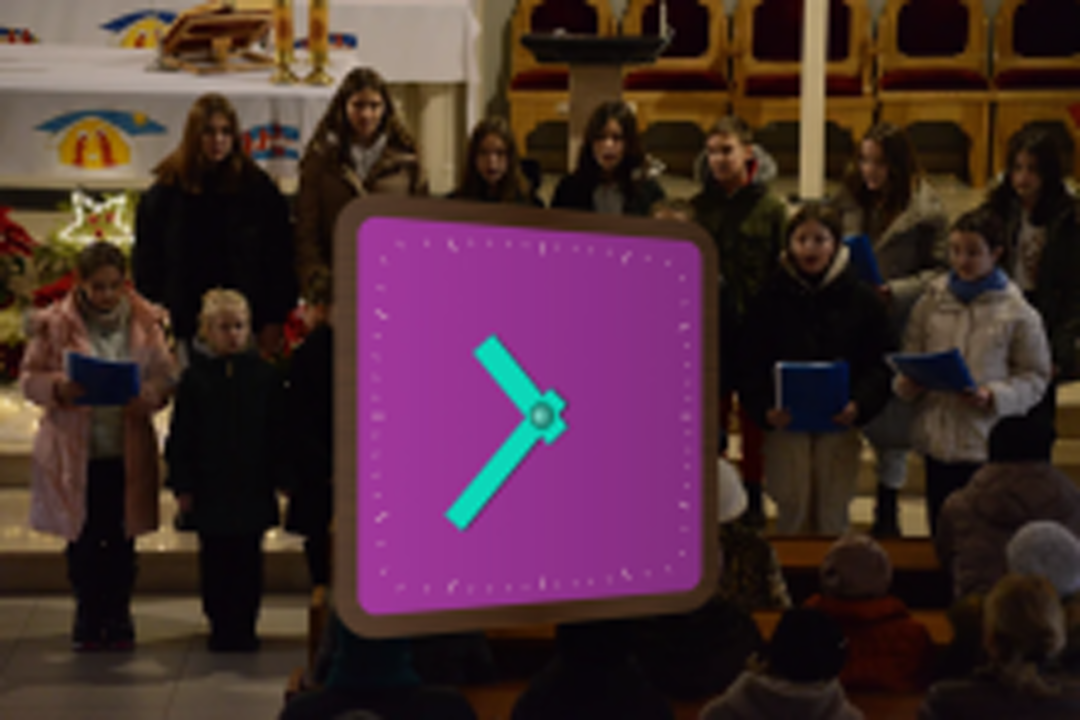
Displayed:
h=10 m=37
